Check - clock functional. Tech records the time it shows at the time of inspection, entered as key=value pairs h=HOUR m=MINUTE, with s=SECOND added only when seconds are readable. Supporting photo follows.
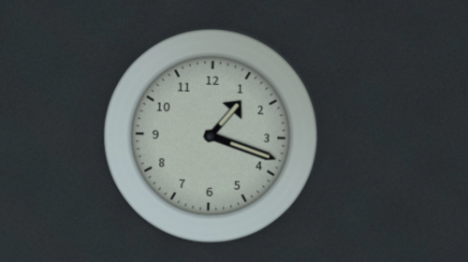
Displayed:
h=1 m=18
